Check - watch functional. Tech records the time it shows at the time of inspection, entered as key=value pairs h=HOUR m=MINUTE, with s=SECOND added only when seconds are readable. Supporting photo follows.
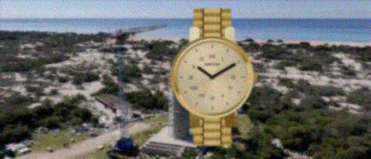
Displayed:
h=10 m=10
